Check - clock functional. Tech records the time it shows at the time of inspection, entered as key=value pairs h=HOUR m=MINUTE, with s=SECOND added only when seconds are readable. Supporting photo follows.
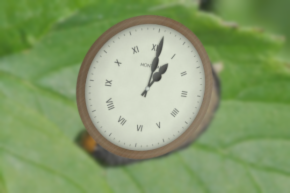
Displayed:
h=1 m=1
